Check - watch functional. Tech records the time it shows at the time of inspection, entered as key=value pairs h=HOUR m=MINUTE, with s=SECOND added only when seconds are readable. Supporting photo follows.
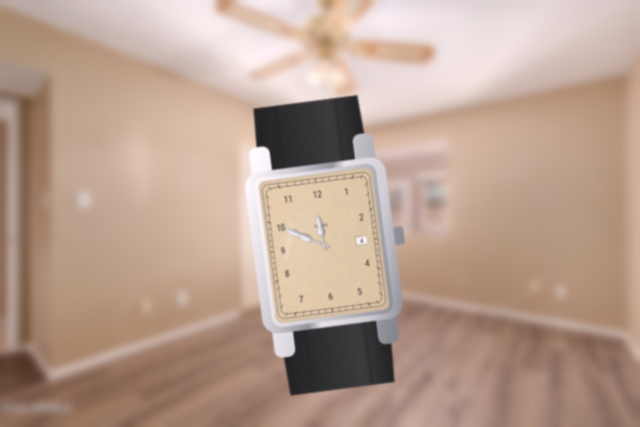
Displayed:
h=11 m=50
